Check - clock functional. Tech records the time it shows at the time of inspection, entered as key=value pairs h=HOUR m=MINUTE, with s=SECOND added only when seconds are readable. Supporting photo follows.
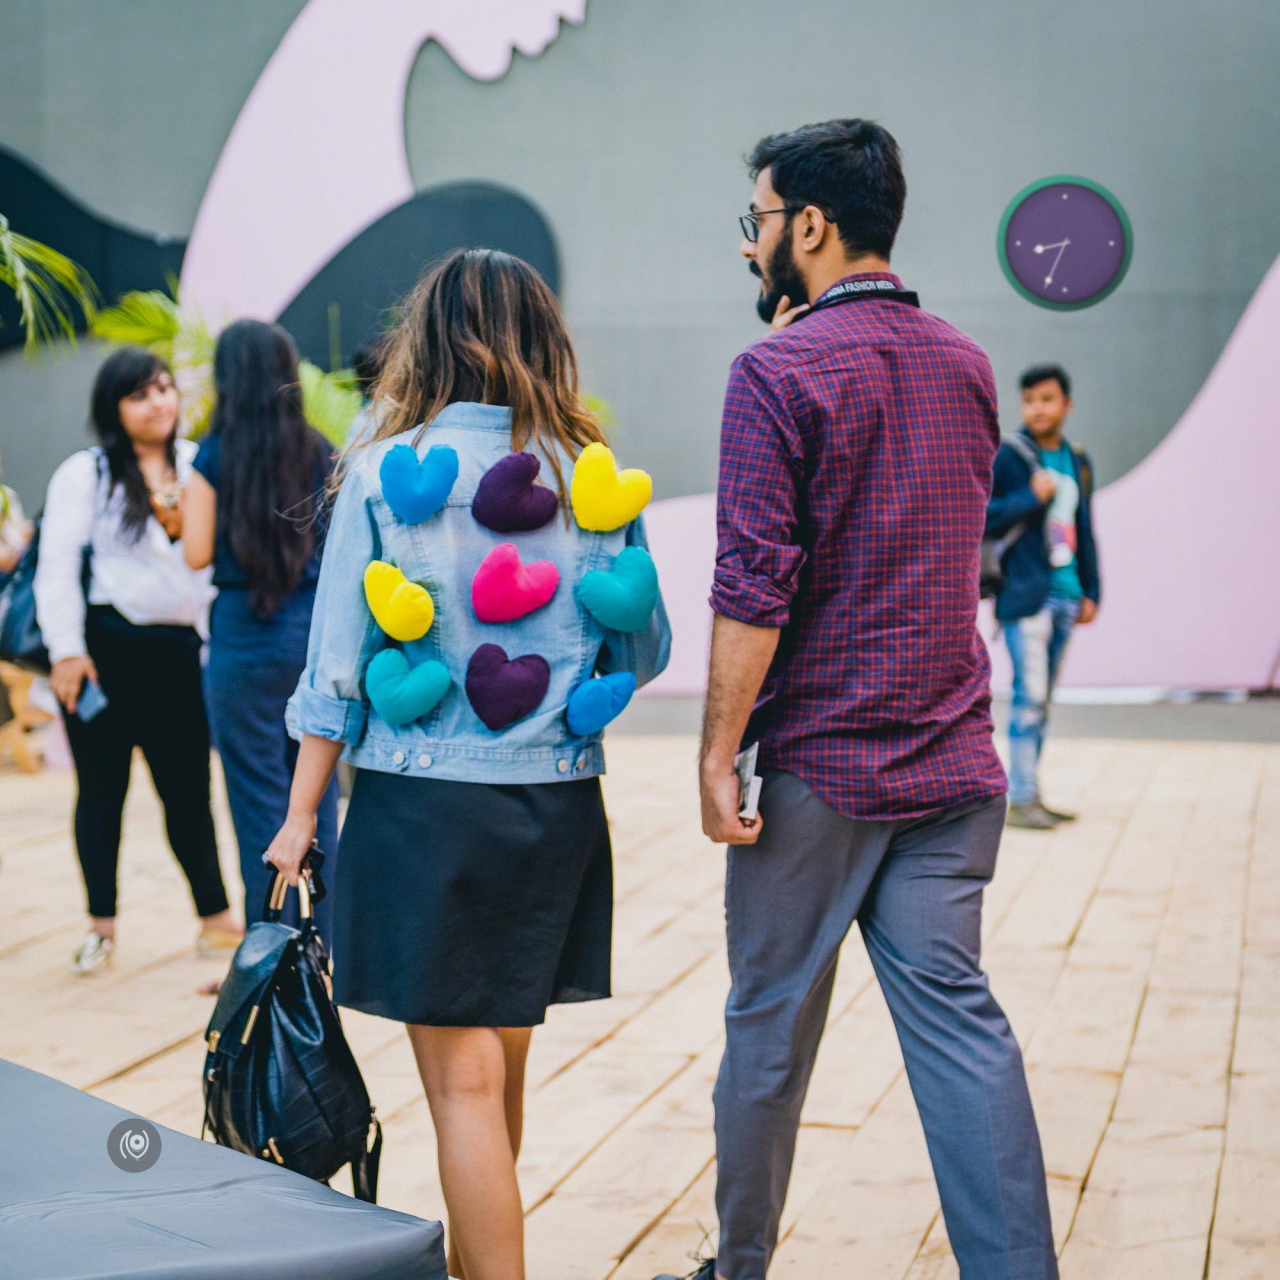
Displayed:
h=8 m=34
